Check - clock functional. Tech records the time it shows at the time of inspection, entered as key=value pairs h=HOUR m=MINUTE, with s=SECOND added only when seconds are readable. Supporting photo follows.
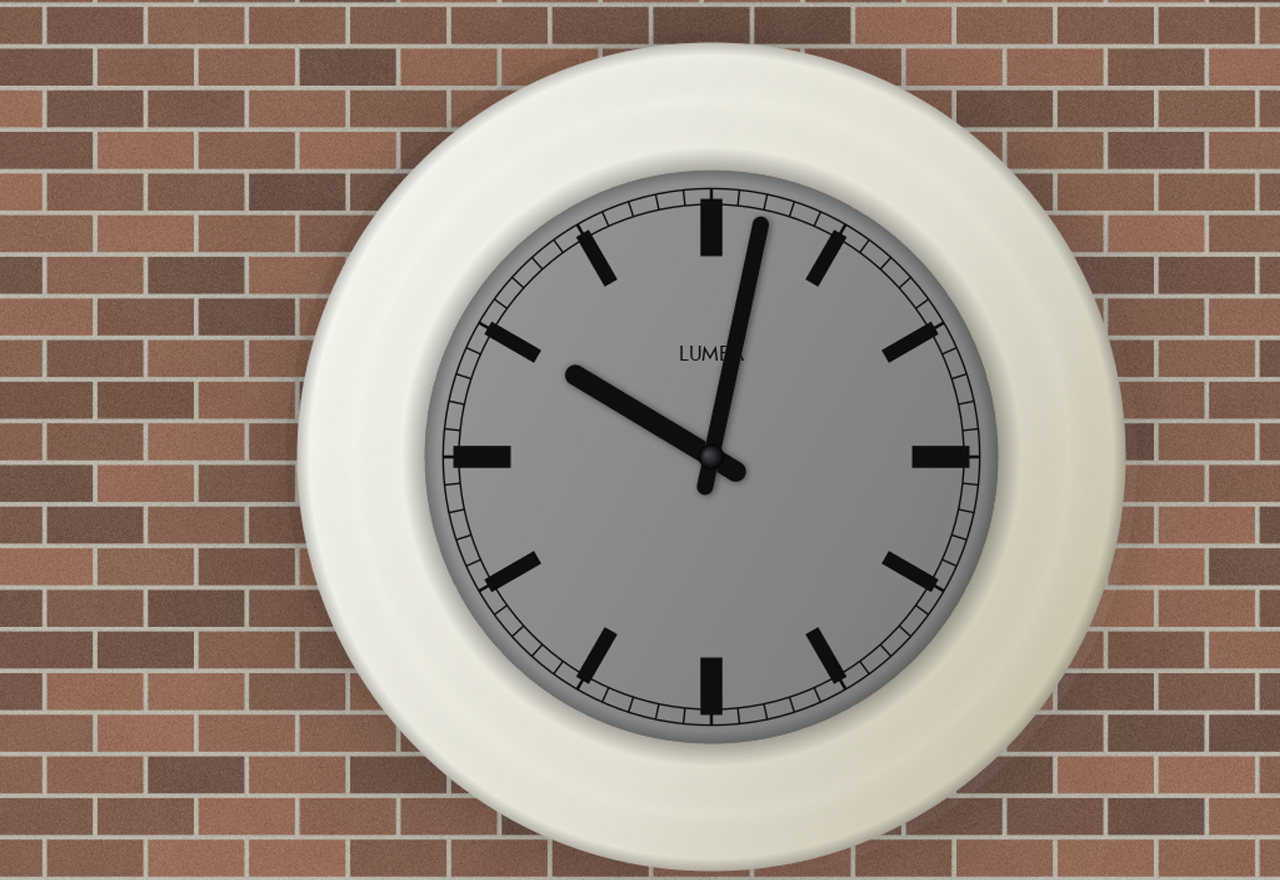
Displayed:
h=10 m=2
